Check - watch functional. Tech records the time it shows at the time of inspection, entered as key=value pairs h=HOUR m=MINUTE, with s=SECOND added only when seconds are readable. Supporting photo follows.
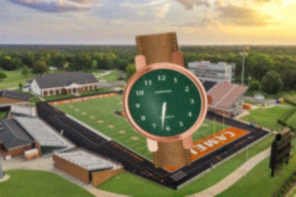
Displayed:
h=6 m=32
